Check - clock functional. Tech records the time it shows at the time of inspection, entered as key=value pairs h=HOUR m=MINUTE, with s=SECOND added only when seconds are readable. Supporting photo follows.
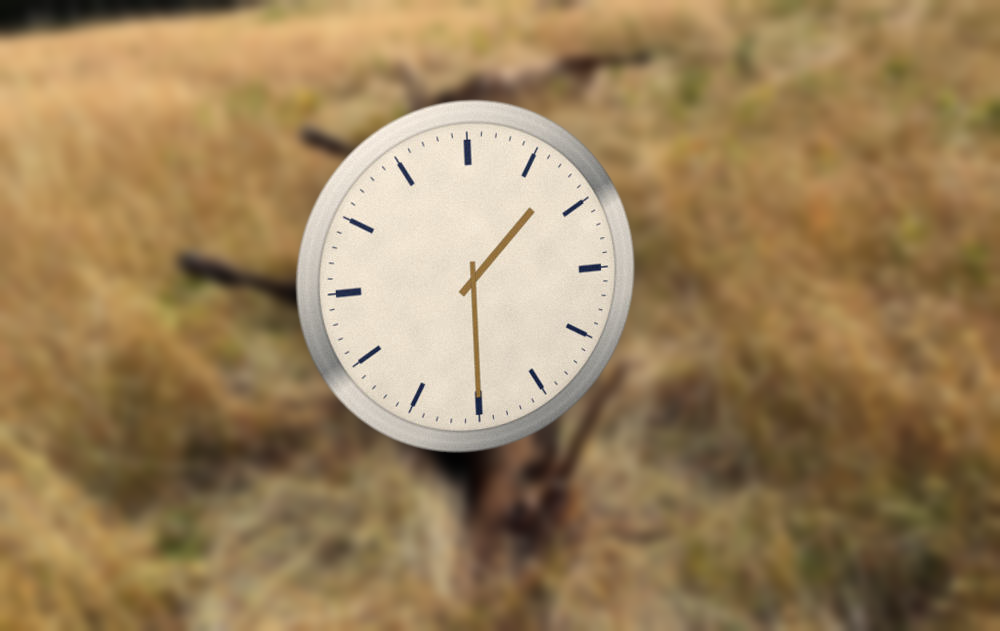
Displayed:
h=1 m=30
